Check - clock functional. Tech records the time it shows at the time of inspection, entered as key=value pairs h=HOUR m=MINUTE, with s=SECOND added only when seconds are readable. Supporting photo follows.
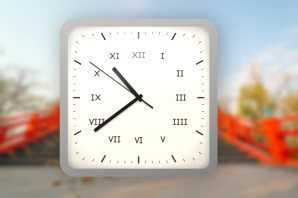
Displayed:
h=10 m=38 s=51
